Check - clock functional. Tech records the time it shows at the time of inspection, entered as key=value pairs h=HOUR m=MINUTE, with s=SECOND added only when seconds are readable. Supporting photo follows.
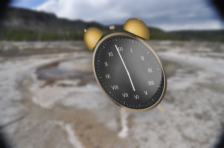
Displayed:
h=5 m=59
